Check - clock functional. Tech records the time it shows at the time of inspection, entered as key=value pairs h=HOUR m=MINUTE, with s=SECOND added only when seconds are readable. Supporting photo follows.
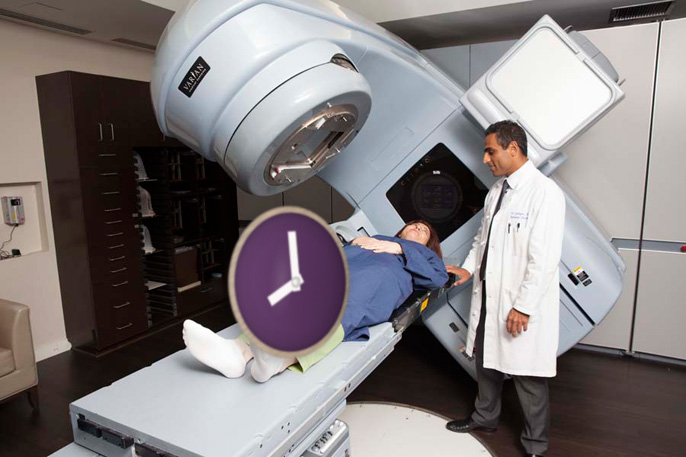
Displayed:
h=7 m=59
